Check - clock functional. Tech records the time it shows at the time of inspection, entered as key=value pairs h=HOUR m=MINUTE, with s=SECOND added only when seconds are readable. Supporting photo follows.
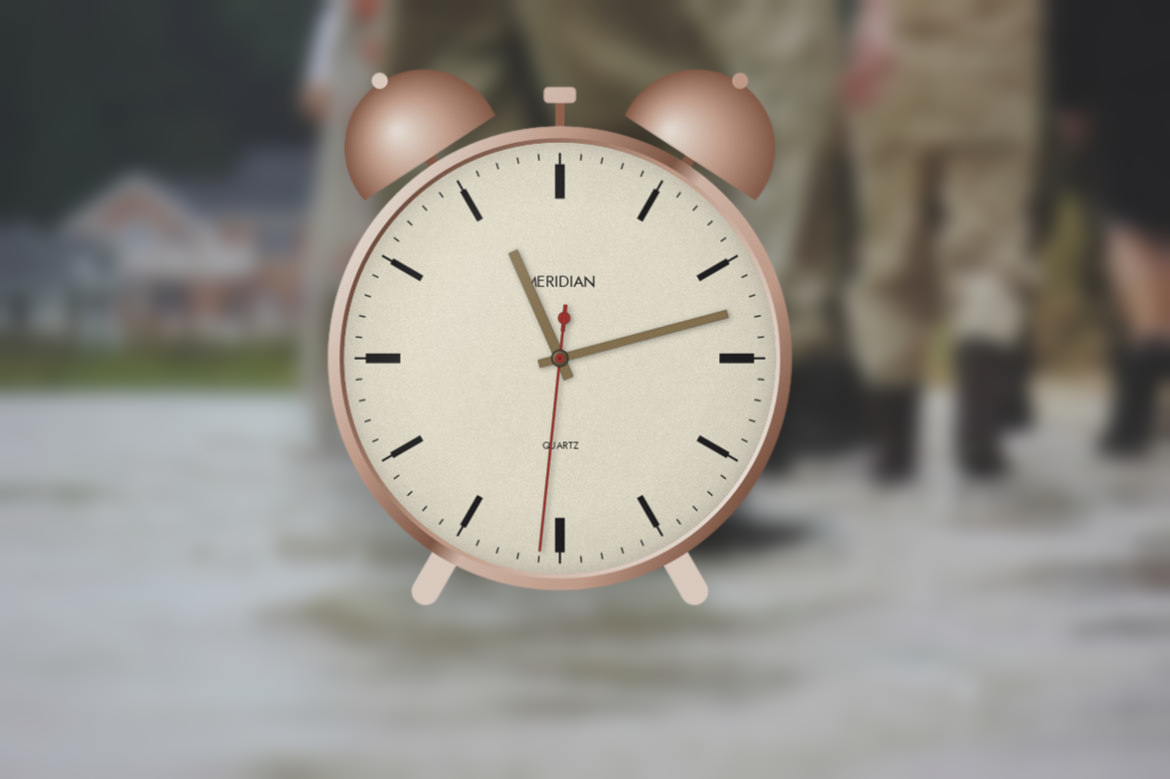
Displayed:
h=11 m=12 s=31
